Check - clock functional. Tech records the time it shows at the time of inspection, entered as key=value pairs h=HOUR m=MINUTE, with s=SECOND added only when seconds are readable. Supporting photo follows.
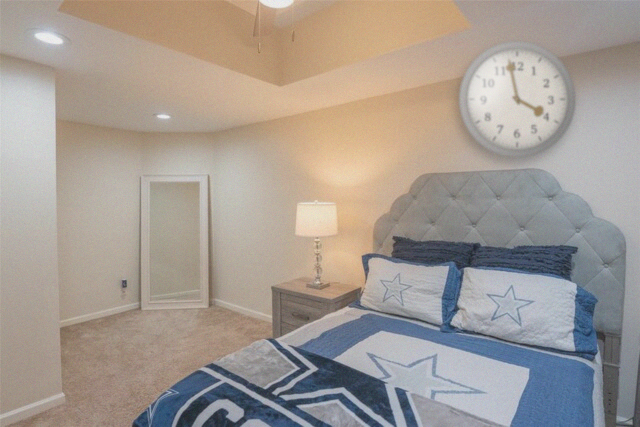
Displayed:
h=3 m=58
